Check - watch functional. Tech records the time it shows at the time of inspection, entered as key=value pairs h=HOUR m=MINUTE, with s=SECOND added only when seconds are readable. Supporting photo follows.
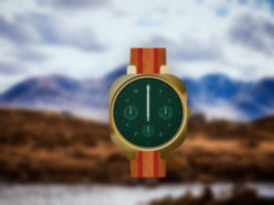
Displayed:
h=12 m=0
